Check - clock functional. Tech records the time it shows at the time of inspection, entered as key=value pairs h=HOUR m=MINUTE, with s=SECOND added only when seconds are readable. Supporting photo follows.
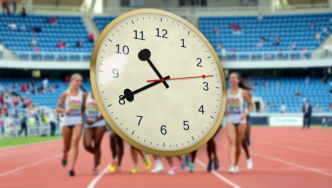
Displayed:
h=10 m=40 s=13
